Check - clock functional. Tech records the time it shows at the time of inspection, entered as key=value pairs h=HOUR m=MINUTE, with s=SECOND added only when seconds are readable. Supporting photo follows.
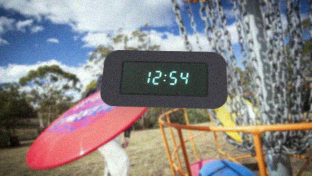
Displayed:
h=12 m=54
